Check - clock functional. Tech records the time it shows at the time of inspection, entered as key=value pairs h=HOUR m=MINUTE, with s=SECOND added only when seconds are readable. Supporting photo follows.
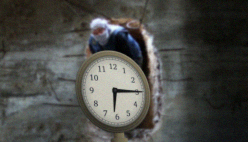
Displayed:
h=6 m=15
